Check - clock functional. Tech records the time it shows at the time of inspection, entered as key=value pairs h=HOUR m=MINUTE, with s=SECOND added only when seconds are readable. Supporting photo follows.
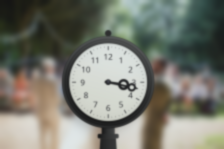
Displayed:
h=3 m=17
